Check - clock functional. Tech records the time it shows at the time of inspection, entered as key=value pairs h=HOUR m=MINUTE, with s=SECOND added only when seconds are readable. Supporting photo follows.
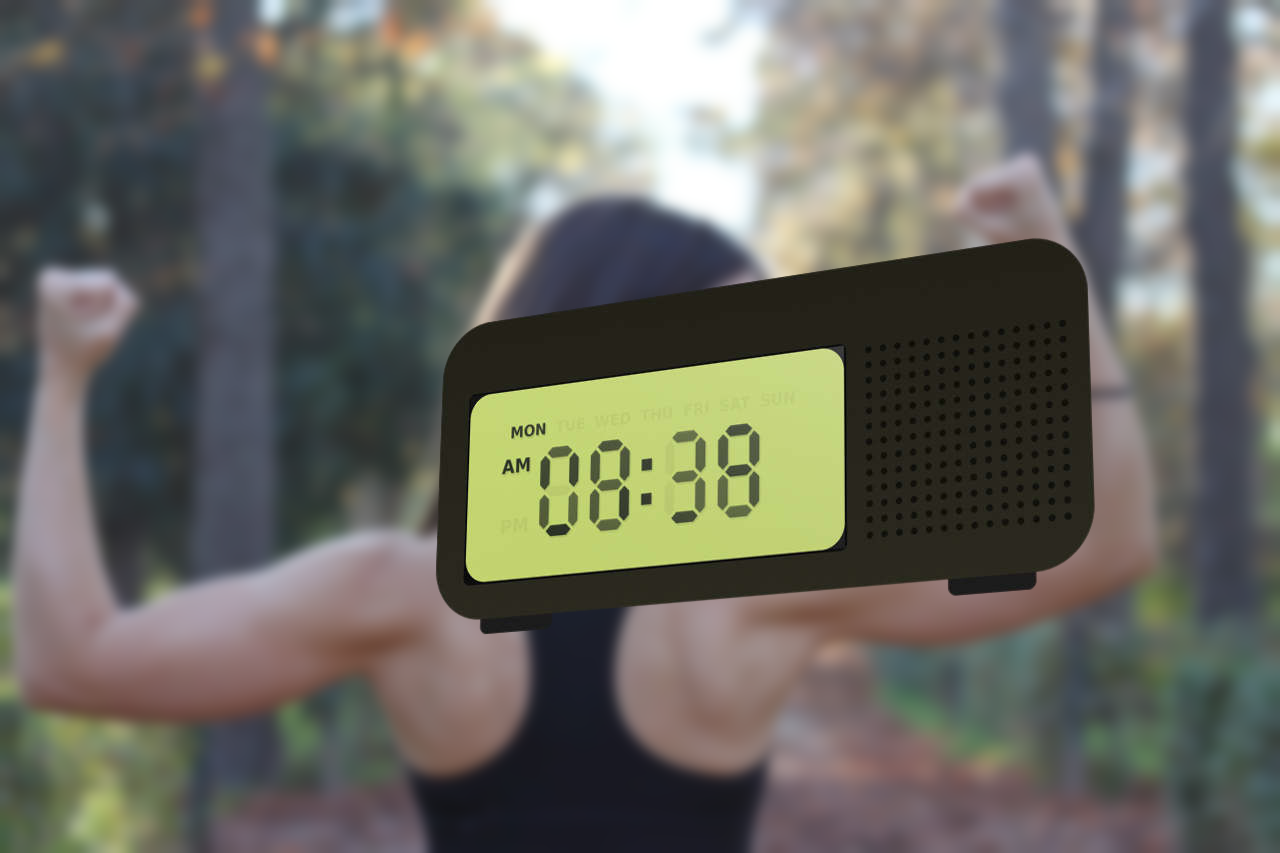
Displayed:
h=8 m=38
